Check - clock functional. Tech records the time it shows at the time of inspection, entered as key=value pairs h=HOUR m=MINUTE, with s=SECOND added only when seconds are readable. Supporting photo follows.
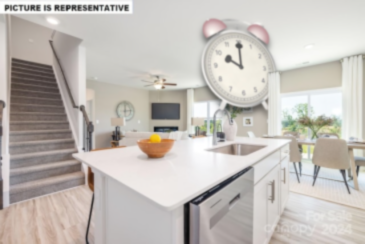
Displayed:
h=10 m=0
